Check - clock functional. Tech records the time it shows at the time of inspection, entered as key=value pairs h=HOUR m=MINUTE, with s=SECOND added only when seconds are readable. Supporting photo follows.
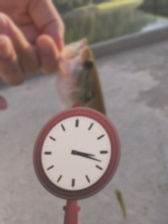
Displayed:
h=3 m=18
